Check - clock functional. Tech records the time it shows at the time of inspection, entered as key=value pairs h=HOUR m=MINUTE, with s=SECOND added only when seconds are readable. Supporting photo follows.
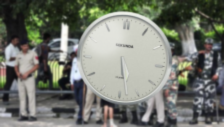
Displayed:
h=5 m=28
